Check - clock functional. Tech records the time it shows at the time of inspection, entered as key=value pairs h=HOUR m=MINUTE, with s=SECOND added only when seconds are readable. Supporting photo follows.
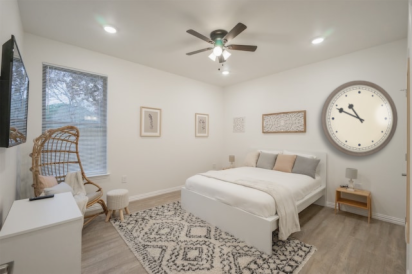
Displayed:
h=10 m=49
